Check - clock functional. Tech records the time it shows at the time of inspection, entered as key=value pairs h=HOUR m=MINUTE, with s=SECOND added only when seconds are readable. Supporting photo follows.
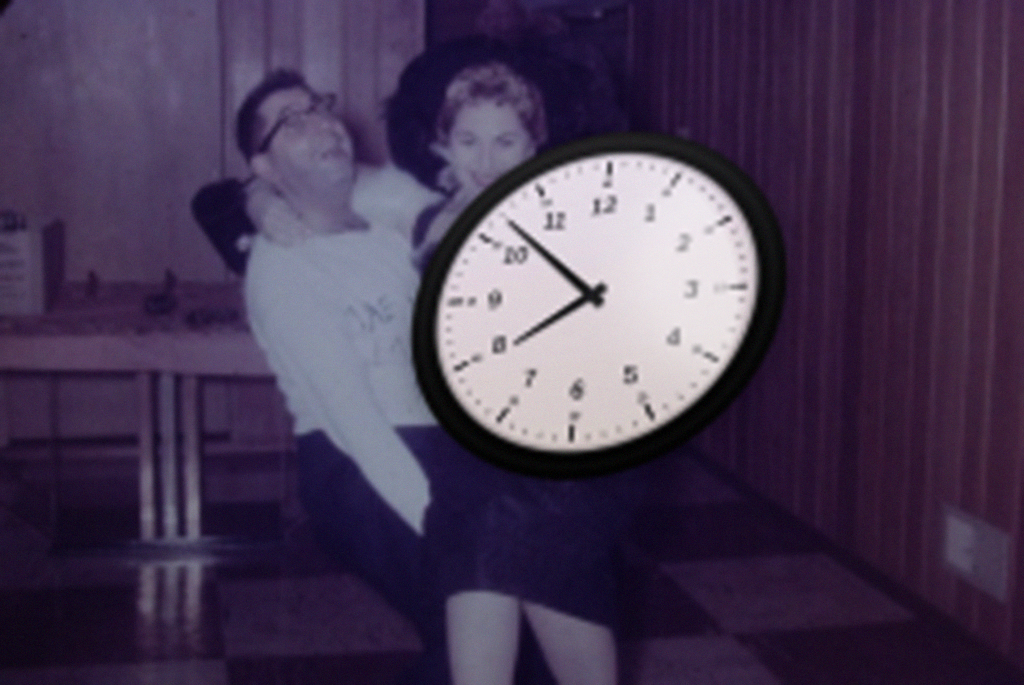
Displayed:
h=7 m=52
